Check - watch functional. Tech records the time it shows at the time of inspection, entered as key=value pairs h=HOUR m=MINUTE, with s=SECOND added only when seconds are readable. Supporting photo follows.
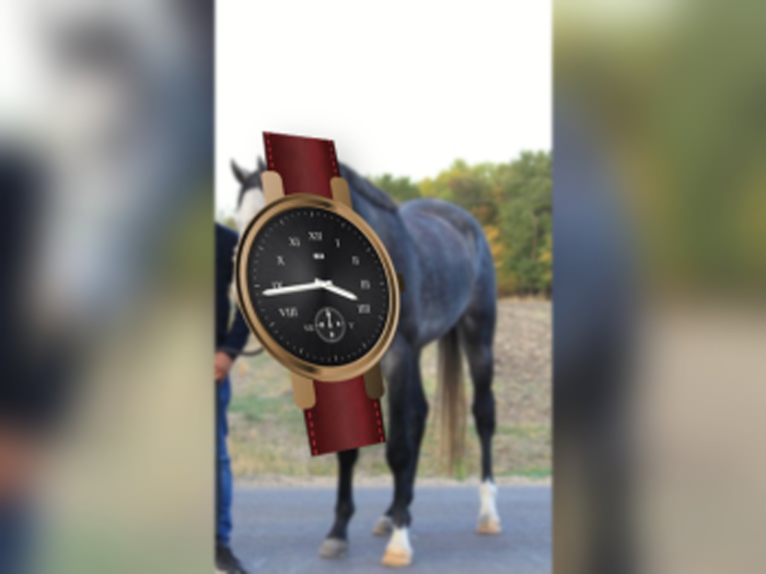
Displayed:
h=3 m=44
